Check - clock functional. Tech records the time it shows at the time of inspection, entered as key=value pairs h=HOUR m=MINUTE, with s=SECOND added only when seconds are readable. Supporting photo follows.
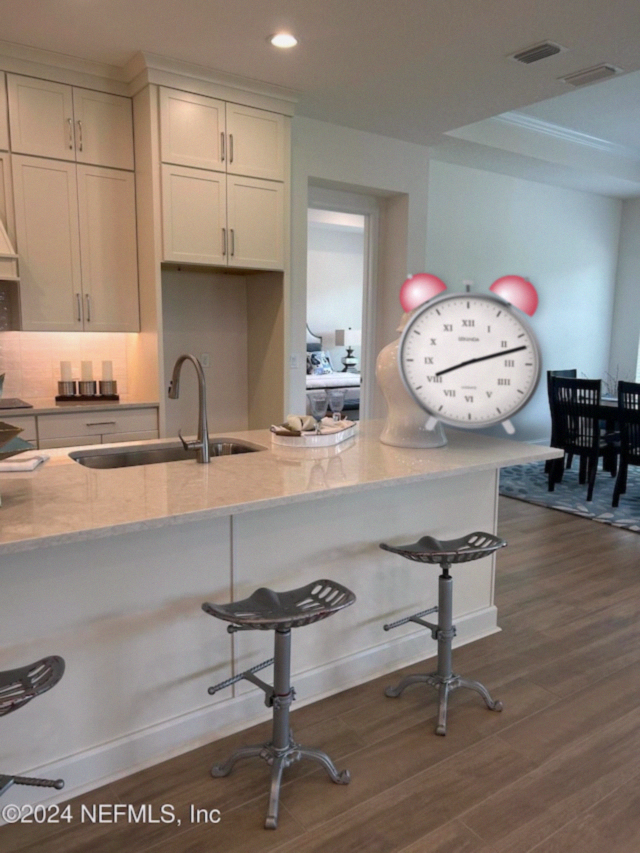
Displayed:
h=8 m=12
